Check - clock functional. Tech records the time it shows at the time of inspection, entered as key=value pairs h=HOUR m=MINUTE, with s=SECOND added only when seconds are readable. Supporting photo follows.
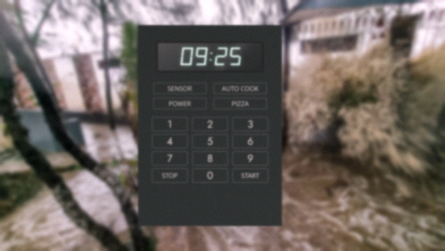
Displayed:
h=9 m=25
